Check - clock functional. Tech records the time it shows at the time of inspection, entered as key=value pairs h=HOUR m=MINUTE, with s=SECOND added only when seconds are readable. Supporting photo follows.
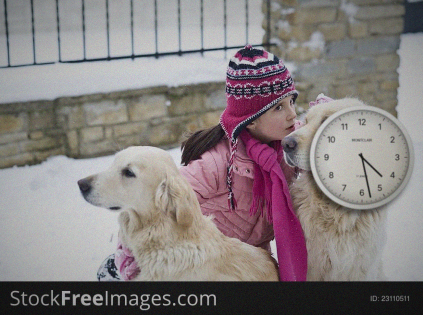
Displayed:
h=4 m=28
